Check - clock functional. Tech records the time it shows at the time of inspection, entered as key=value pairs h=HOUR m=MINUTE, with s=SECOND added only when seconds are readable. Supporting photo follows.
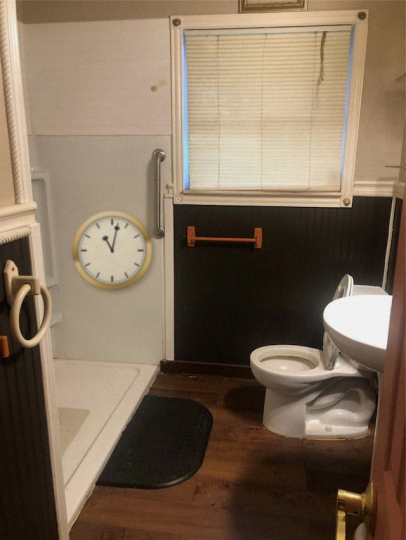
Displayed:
h=11 m=2
